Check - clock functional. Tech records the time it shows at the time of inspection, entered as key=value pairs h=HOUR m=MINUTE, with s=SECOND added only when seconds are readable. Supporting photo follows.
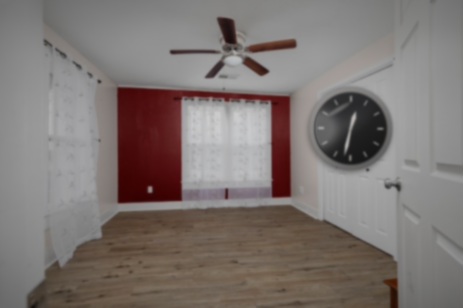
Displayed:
h=12 m=32
